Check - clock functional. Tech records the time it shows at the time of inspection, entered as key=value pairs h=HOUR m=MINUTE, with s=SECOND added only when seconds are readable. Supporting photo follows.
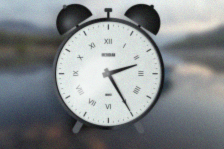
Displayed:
h=2 m=25
